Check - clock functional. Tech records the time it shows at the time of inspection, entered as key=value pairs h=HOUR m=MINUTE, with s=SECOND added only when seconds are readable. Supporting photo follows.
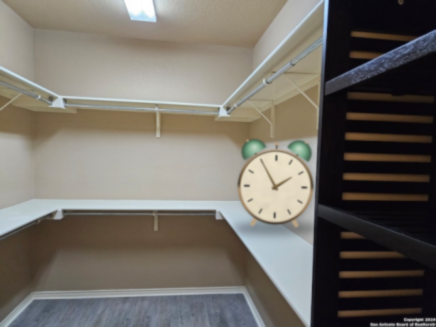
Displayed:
h=1 m=55
